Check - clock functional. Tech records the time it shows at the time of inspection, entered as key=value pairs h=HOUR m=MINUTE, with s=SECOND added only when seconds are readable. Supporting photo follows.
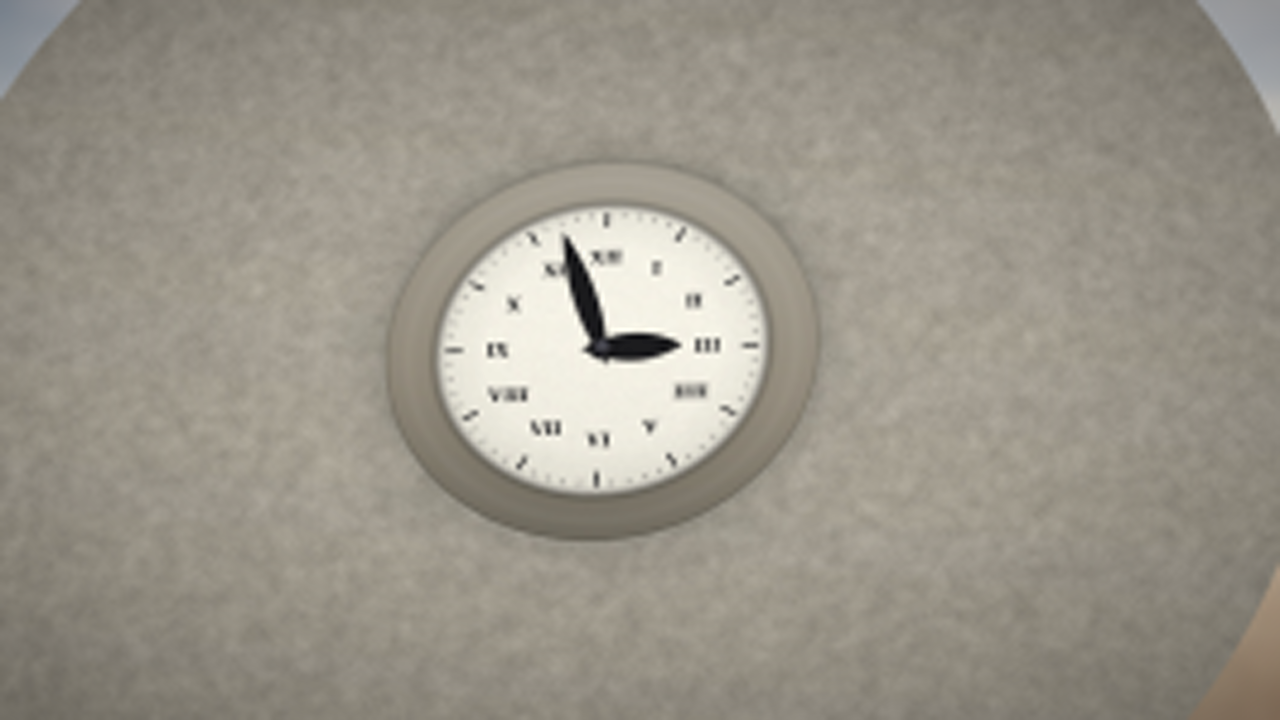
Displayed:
h=2 m=57
